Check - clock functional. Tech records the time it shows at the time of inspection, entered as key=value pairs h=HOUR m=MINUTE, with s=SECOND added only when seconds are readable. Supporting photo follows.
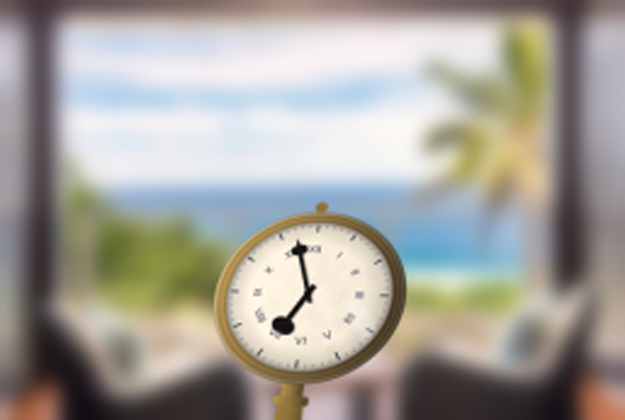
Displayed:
h=6 m=57
